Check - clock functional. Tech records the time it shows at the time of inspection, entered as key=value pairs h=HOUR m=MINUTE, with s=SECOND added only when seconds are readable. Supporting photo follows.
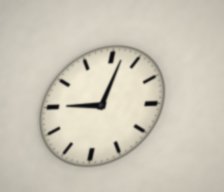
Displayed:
h=9 m=2
